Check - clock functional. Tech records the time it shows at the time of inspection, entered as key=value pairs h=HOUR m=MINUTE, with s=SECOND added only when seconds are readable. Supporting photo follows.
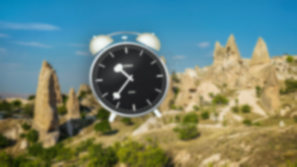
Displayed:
h=10 m=37
